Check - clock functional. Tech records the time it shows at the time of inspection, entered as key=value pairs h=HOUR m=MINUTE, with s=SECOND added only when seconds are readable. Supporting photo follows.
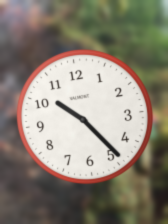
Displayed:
h=10 m=24
